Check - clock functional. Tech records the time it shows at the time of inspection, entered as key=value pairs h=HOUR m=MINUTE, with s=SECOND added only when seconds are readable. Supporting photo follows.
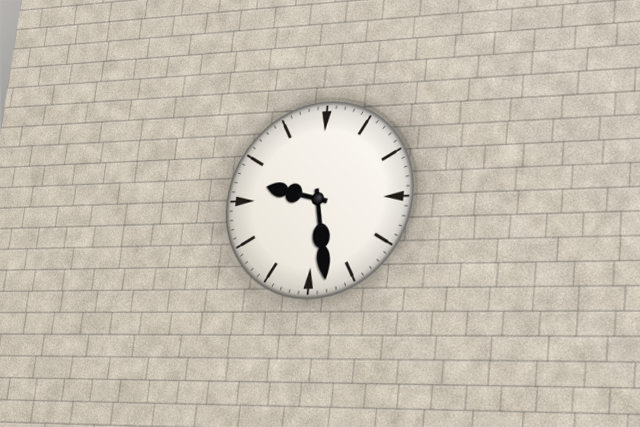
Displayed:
h=9 m=28
